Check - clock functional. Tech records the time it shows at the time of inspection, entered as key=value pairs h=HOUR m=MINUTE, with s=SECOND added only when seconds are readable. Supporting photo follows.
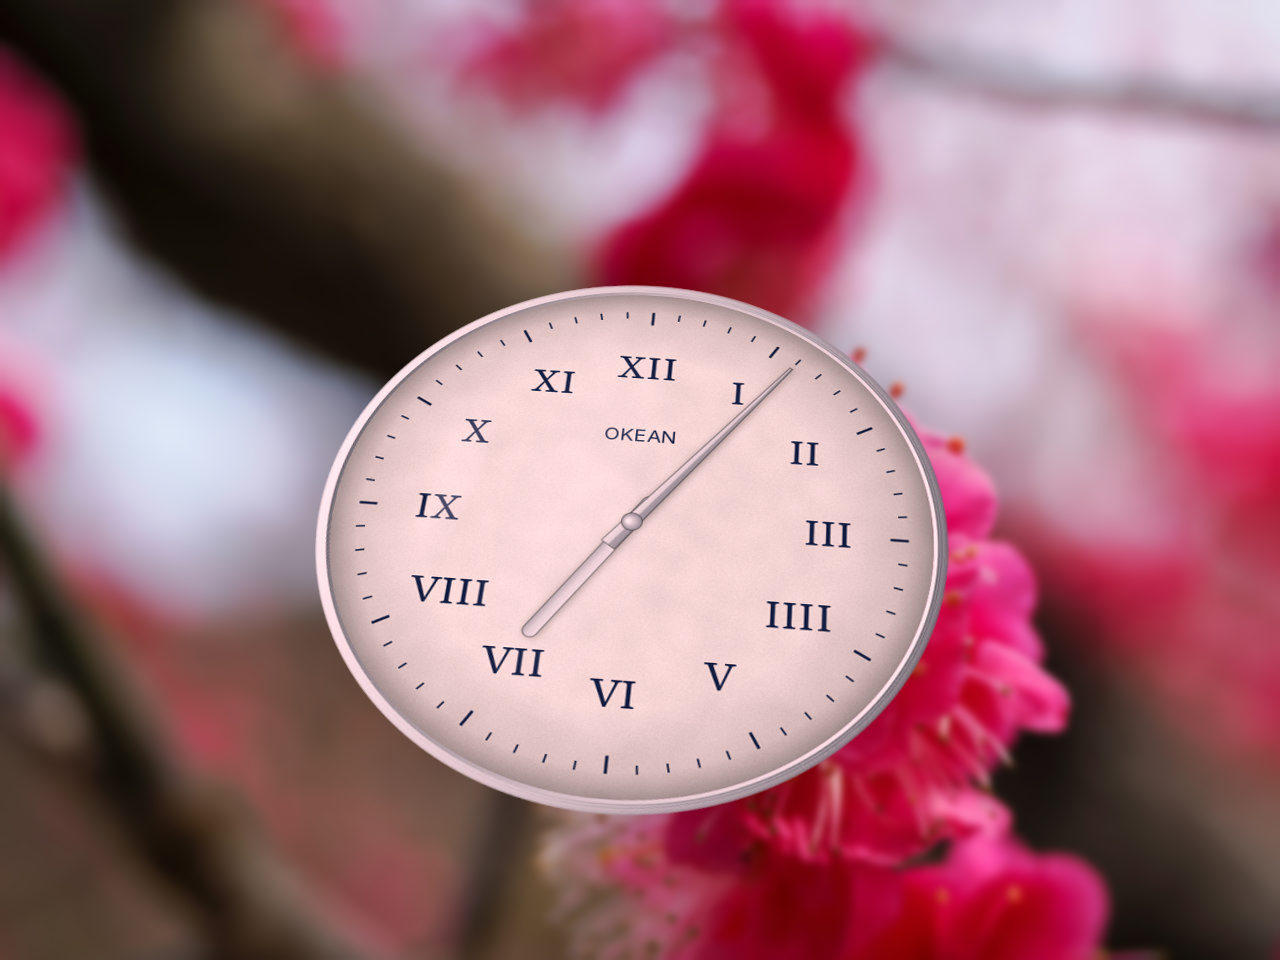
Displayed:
h=7 m=6
